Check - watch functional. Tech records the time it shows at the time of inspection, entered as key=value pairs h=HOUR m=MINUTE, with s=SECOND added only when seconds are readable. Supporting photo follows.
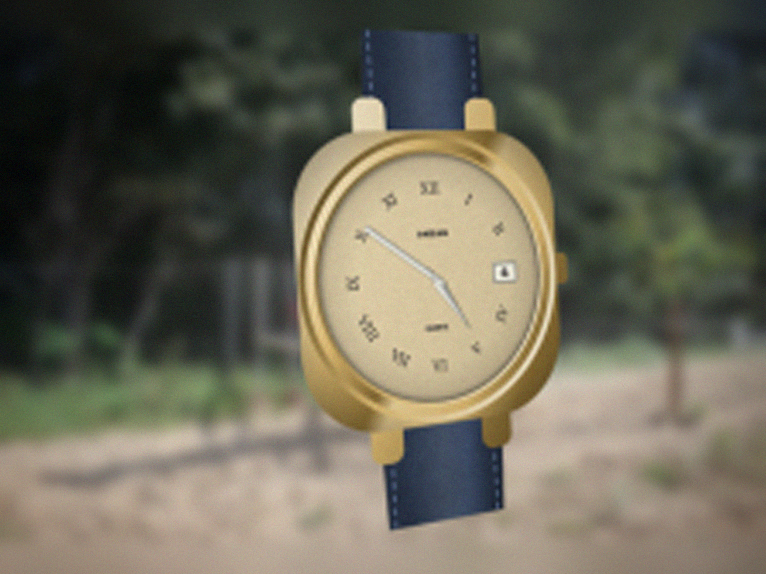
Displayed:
h=4 m=51
